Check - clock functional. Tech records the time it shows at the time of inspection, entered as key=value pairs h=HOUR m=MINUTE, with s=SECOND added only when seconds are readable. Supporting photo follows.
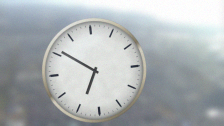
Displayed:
h=6 m=51
